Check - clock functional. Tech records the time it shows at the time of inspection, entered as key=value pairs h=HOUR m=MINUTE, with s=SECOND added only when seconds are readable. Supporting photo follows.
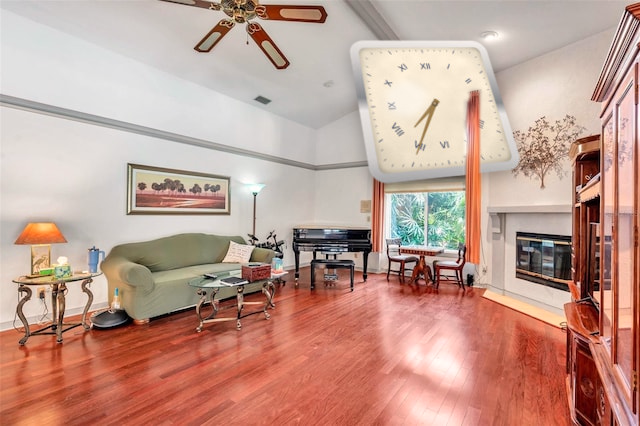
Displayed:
h=7 m=35
